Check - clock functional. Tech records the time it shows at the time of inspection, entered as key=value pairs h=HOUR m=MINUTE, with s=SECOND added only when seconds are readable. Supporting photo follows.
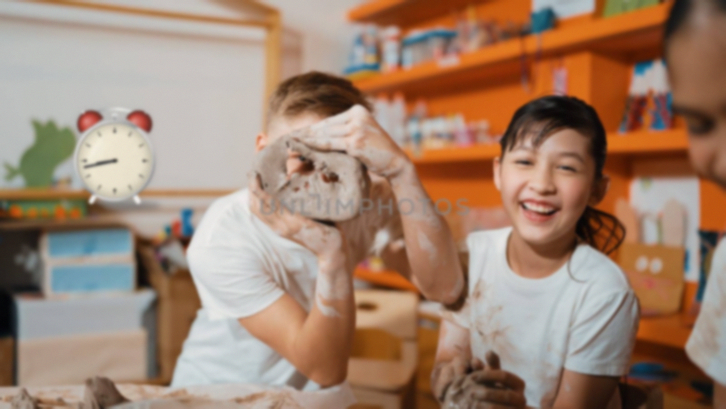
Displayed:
h=8 m=43
